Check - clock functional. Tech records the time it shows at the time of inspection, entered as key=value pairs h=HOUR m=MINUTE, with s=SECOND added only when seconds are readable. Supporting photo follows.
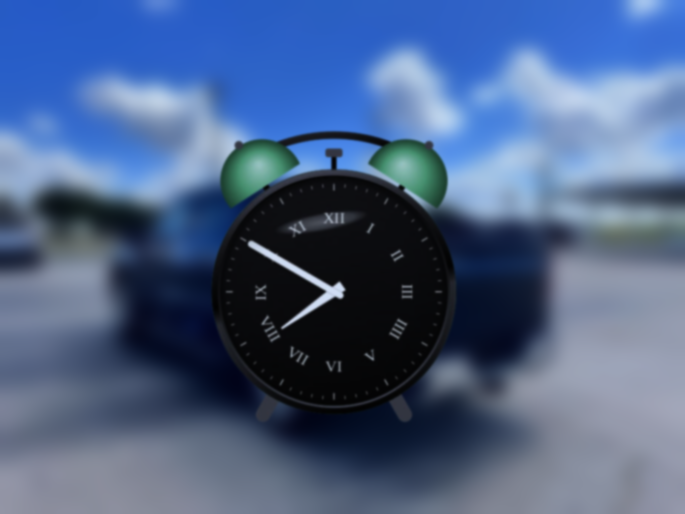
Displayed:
h=7 m=50
